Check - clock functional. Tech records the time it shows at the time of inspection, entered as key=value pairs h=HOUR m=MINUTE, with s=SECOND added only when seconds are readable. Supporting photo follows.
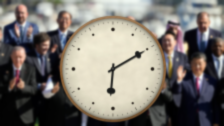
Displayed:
h=6 m=10
